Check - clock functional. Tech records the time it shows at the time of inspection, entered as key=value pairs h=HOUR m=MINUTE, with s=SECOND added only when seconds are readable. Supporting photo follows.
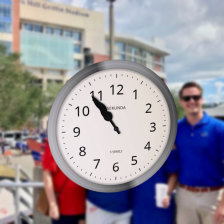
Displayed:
h=10 m=54
